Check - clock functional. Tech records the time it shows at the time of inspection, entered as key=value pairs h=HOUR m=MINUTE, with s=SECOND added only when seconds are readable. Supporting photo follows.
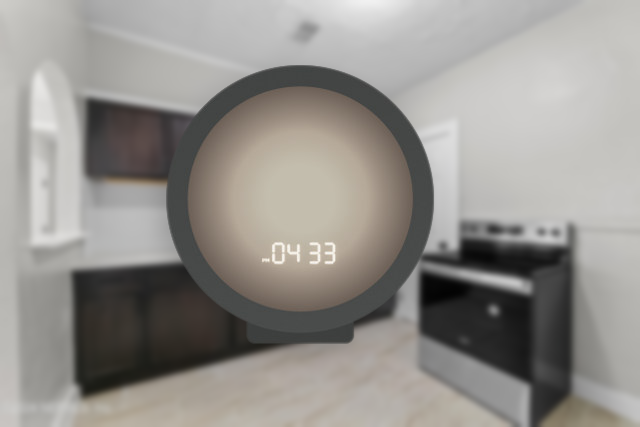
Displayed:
h=4 m=33
